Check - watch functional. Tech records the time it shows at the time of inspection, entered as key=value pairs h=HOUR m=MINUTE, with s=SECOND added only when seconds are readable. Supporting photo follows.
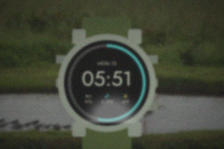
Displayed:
h=5 m=51
